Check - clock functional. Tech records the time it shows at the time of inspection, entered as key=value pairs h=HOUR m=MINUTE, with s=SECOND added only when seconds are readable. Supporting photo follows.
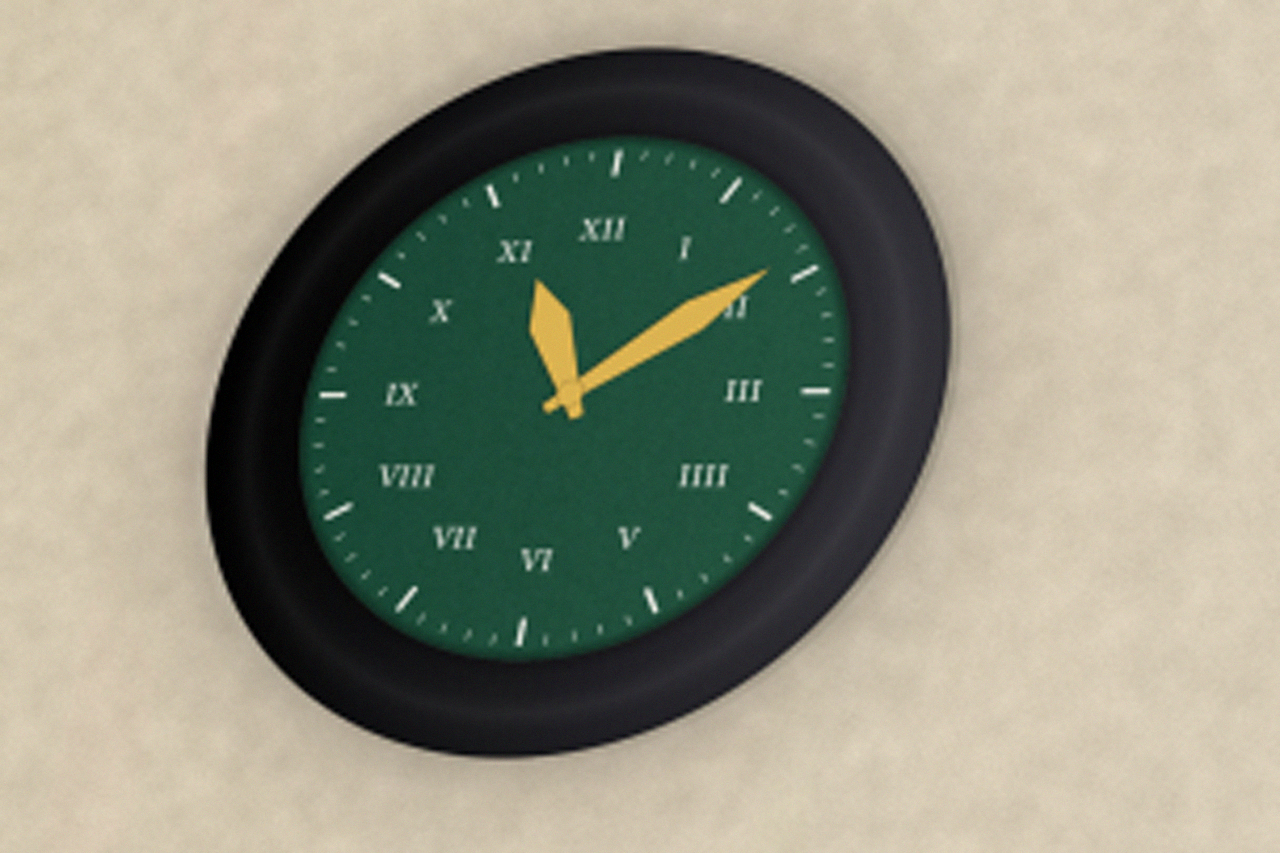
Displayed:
h=11 m=9
